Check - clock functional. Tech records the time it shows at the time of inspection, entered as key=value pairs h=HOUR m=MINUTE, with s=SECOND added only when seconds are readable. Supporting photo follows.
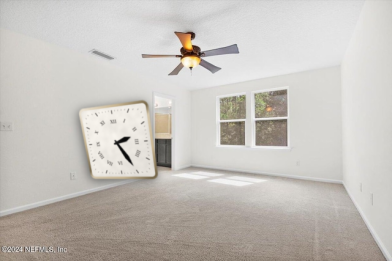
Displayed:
h=2 m=25
